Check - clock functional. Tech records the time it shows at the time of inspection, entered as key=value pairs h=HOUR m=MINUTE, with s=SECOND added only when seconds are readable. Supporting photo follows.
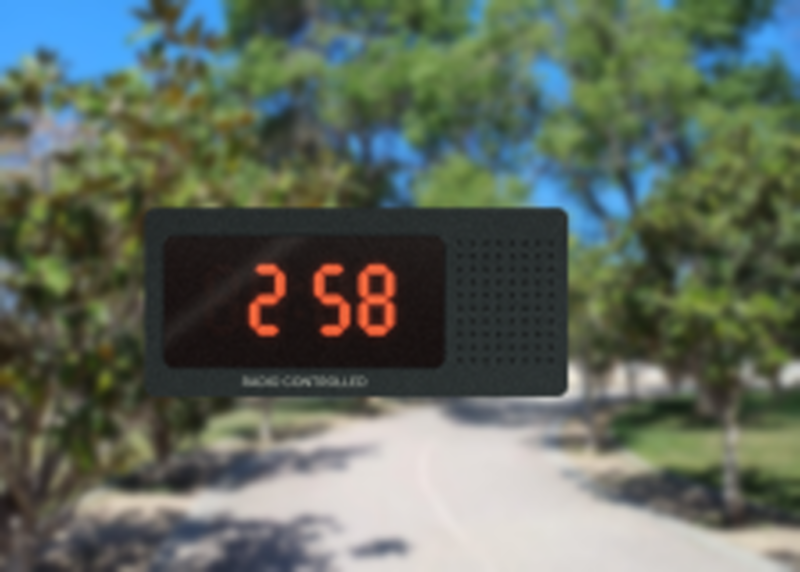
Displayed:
h=2 m=58
